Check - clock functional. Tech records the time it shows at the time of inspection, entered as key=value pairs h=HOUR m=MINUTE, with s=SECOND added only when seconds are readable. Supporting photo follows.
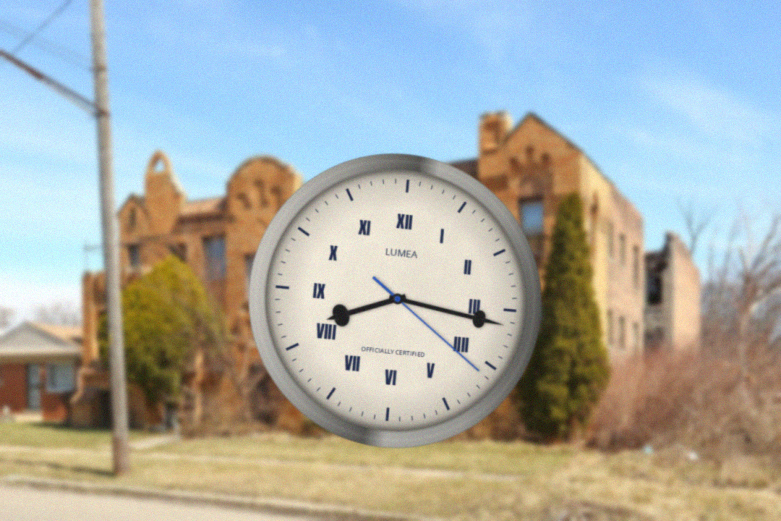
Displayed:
h=8 m=16 s=21
